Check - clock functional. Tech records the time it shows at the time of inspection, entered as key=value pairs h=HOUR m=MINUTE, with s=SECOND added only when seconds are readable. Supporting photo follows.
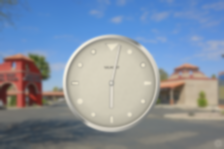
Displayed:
h=6 m=2
